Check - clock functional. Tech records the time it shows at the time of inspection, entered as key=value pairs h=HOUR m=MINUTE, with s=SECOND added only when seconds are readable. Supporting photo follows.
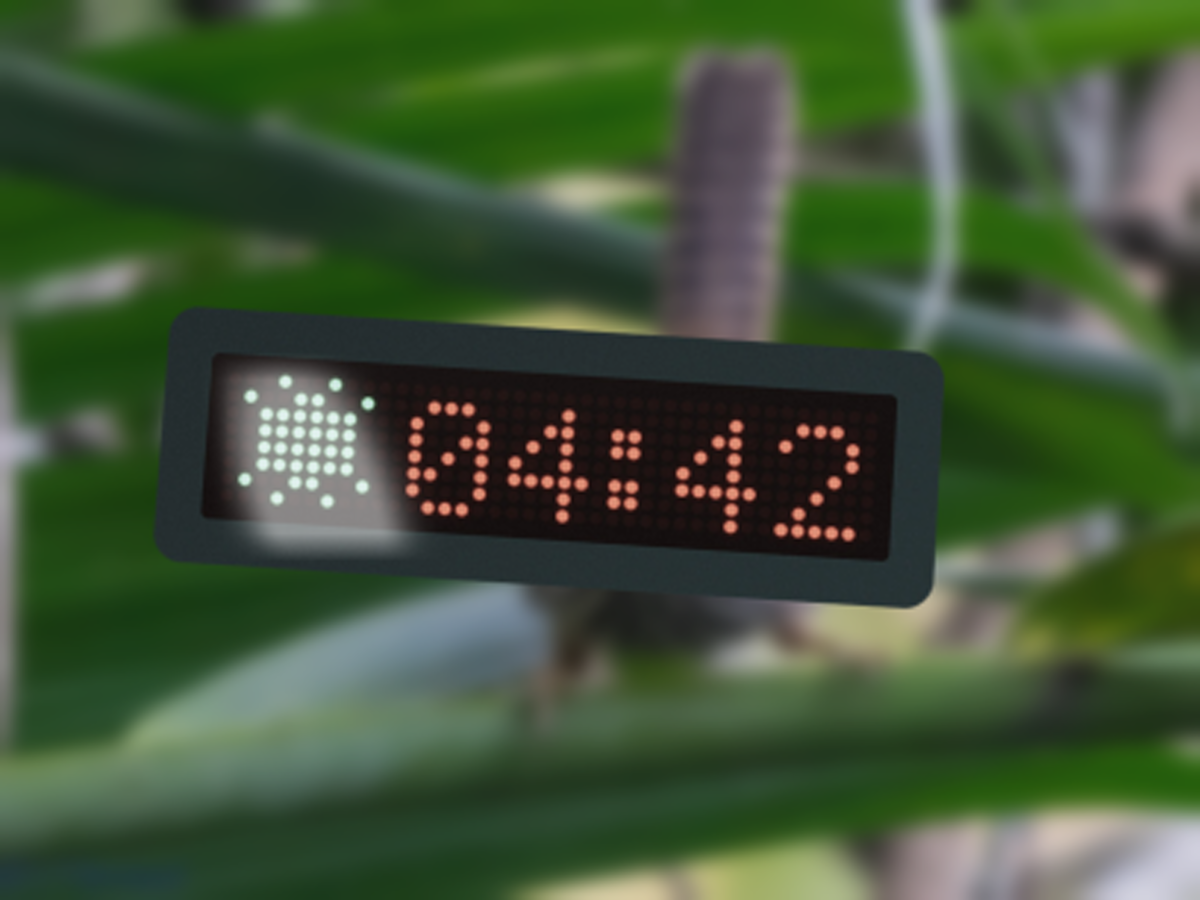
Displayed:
h=4 m=42
